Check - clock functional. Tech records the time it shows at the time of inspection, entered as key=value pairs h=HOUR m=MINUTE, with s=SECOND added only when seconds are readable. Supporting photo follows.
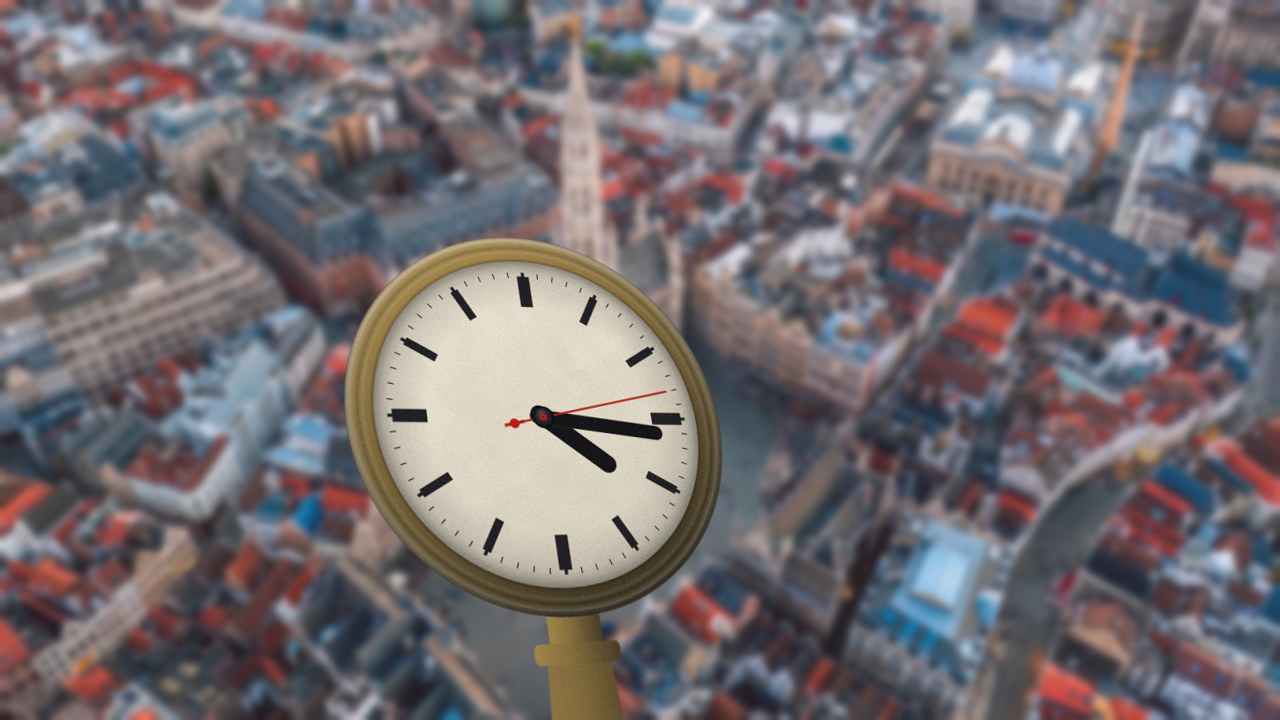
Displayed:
h=4 m=16 s=13
